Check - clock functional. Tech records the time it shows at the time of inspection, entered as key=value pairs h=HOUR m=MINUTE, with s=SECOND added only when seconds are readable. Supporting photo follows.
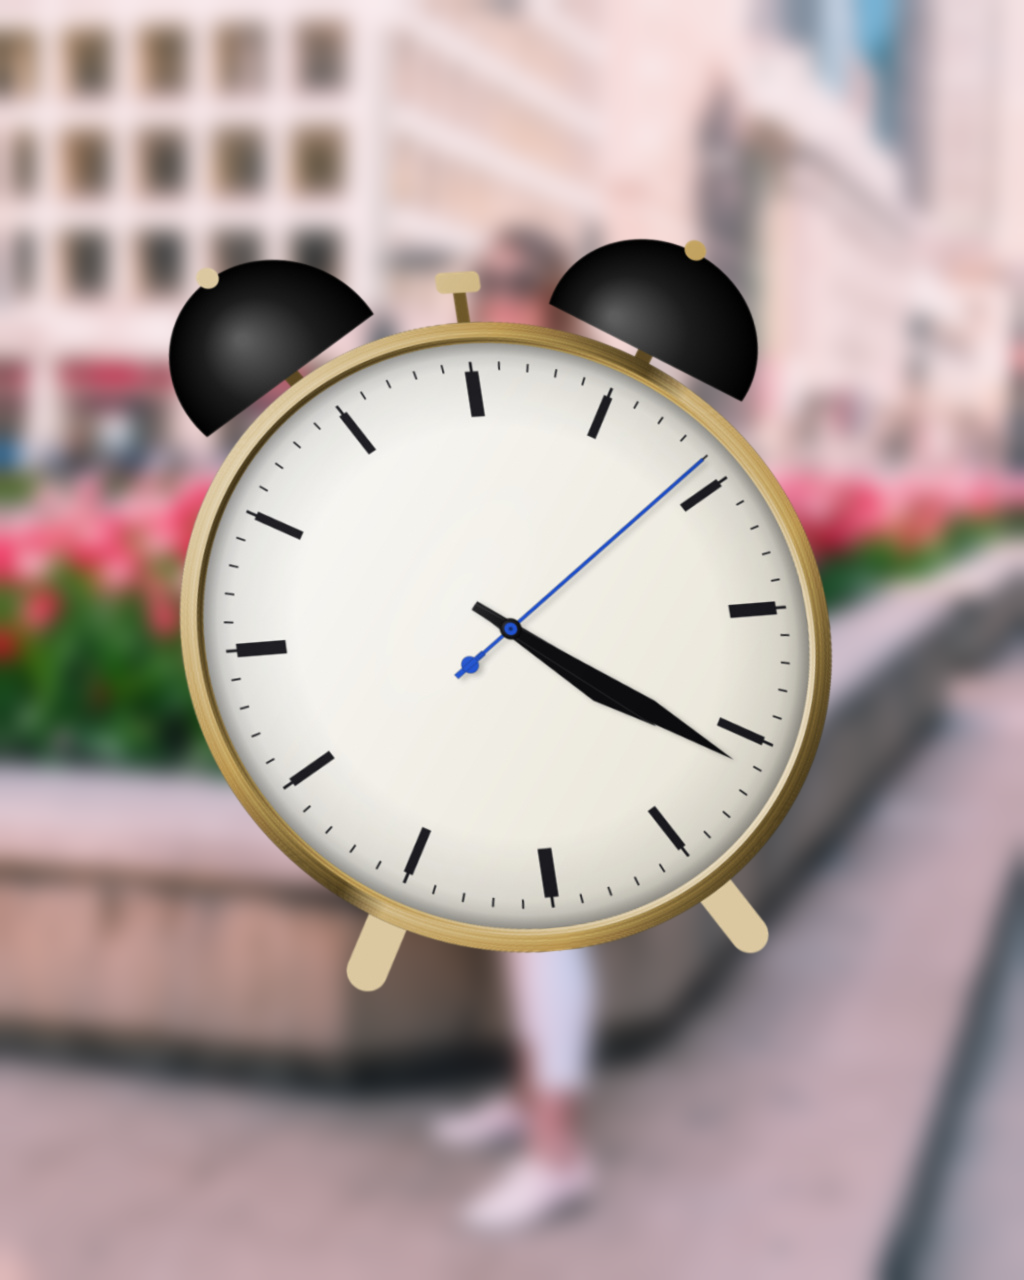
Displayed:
h=4 m=21 s=9
